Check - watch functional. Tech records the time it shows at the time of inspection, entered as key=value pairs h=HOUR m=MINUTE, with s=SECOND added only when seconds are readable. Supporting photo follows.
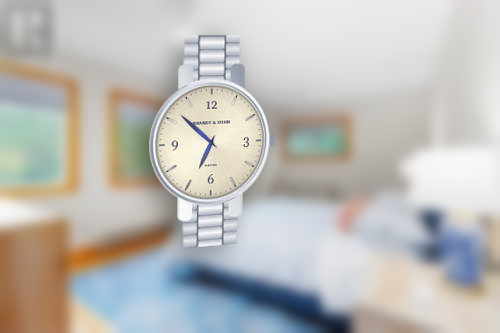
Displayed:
h=6 m=52
